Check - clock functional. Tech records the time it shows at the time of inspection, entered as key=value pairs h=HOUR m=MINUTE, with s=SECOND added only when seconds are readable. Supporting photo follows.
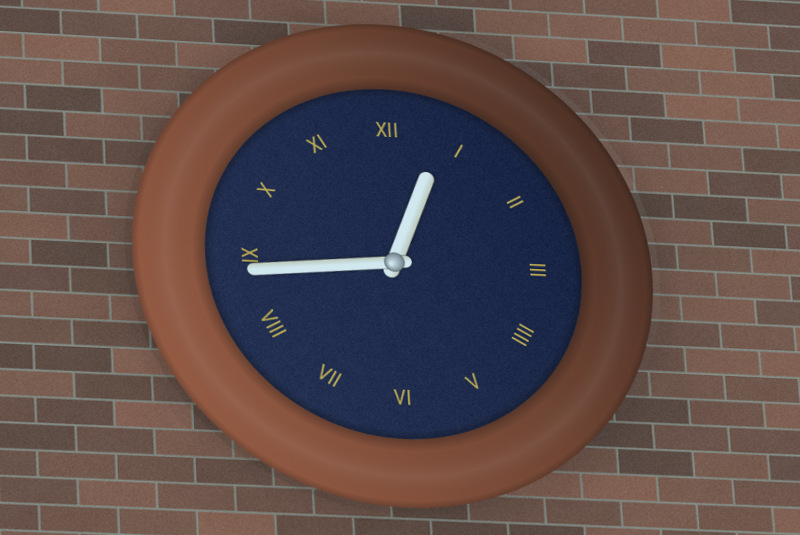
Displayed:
h=12 m=44
